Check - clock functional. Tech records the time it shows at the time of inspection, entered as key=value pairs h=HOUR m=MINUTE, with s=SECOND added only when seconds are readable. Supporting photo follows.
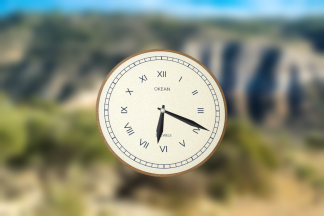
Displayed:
h=6 m=19
